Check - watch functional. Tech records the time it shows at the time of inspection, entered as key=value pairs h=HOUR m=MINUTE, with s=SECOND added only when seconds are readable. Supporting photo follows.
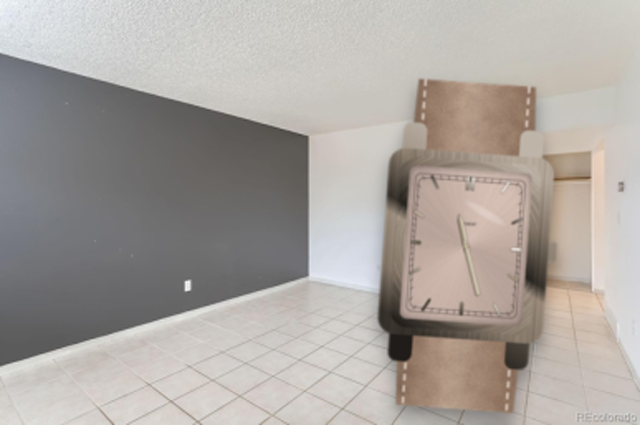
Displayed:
h=11 m=27
